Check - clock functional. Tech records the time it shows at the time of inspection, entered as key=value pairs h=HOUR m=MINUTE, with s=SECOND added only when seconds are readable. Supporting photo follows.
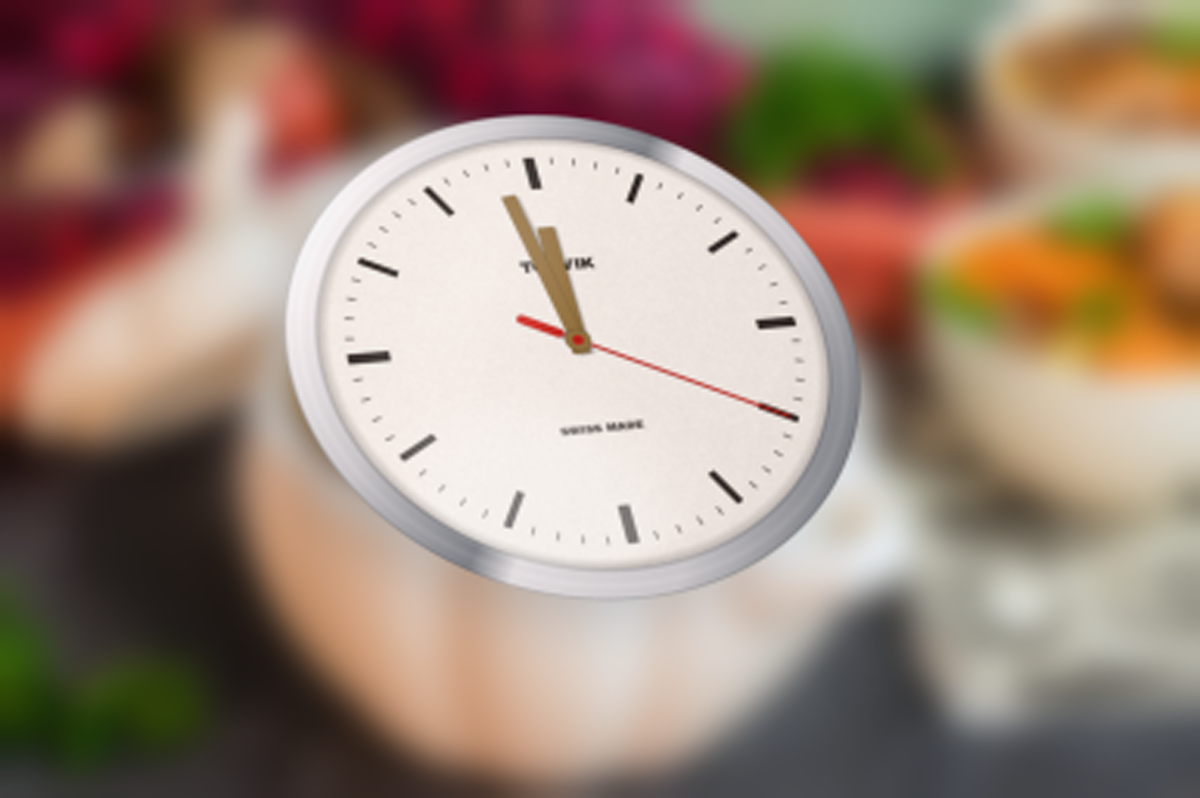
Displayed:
h=11 m=58 s=20
